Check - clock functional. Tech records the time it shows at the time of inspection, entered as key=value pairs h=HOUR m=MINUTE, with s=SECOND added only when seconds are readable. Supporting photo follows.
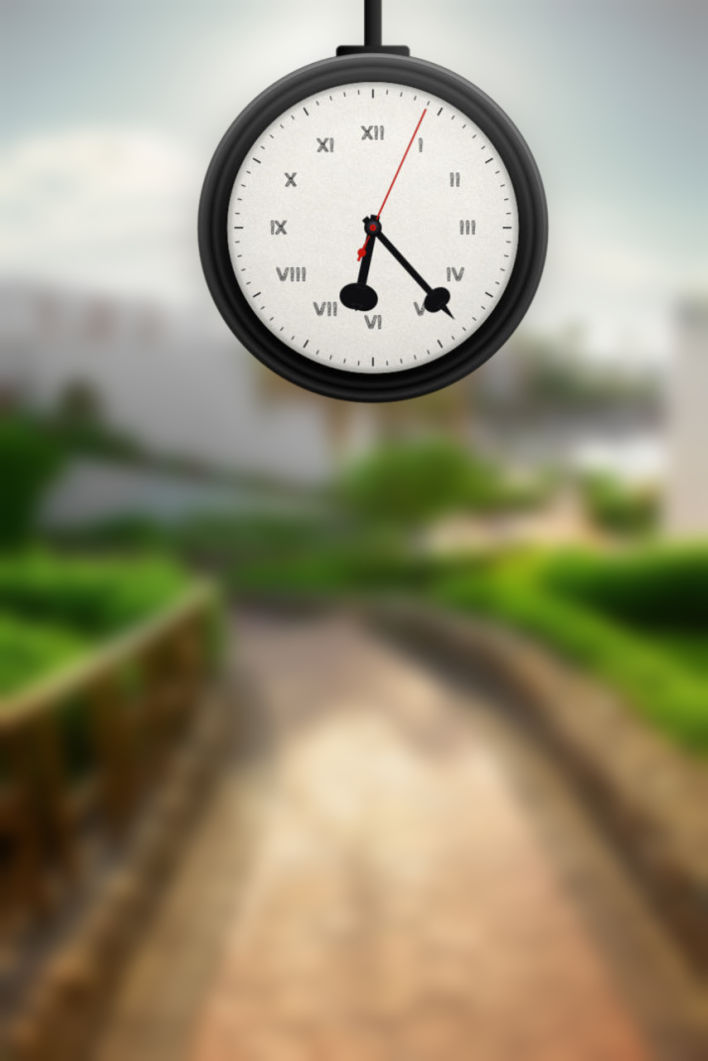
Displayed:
h=6 m=23 s=4
